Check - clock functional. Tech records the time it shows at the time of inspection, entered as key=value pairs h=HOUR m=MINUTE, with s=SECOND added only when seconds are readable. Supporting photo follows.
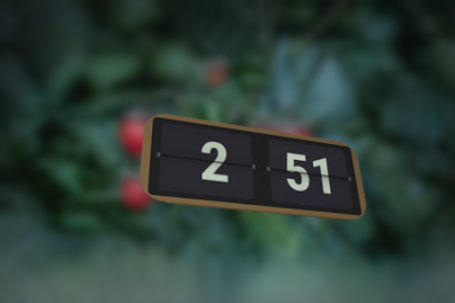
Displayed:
h=2 m=51
